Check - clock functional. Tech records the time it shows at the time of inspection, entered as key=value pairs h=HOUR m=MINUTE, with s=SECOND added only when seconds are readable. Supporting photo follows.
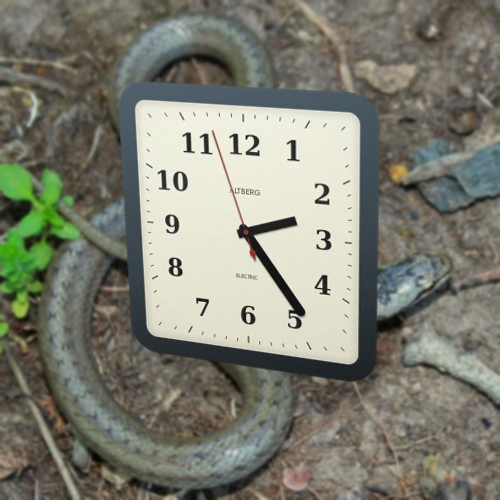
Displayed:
h=2 m=23 s=57
